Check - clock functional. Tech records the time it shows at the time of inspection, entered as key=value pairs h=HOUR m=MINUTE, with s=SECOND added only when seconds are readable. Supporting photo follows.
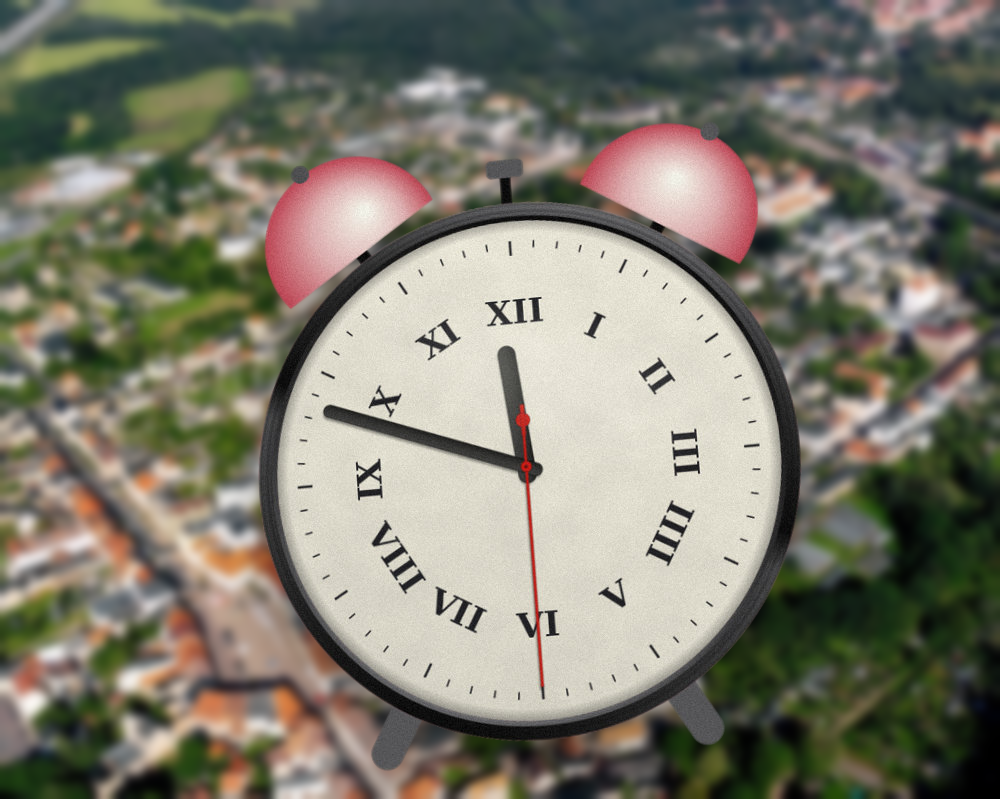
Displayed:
h=11 m=48 s=30
